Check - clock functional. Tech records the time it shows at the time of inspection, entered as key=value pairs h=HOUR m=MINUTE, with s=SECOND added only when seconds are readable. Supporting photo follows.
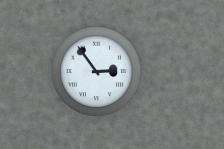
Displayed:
h=2 m=54
